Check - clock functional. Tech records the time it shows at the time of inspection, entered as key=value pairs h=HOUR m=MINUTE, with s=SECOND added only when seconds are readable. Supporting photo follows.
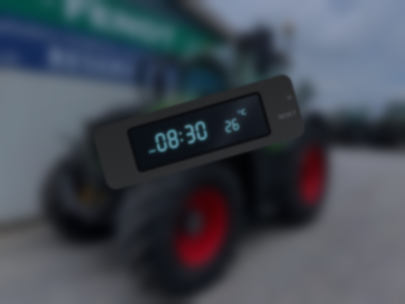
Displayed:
h=8 m=30
